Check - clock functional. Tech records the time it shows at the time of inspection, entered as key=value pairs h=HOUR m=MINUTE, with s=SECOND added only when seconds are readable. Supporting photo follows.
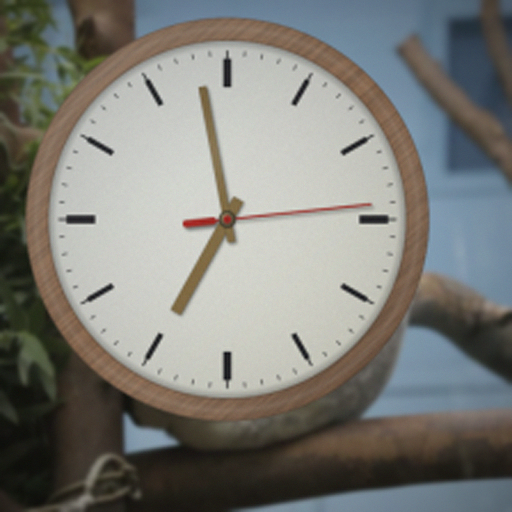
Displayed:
h=6 m=58 s=14
